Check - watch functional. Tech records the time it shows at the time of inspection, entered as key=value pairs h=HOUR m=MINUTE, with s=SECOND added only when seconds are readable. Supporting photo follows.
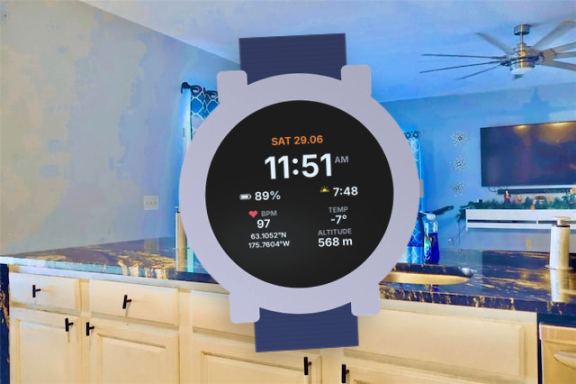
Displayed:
h=11 m=51
